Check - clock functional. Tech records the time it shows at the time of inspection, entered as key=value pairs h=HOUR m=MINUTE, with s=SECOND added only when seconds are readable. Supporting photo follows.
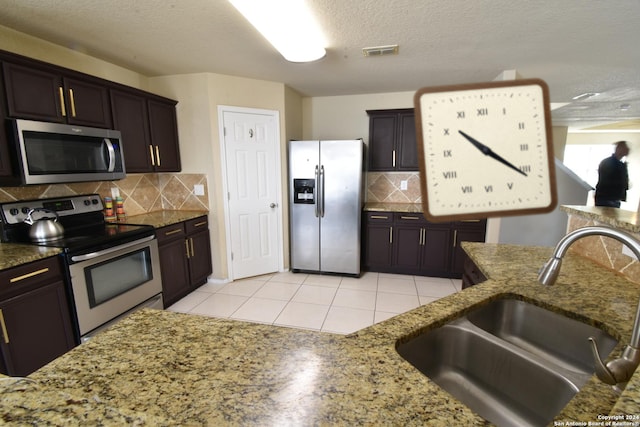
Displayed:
h=10 m=21
